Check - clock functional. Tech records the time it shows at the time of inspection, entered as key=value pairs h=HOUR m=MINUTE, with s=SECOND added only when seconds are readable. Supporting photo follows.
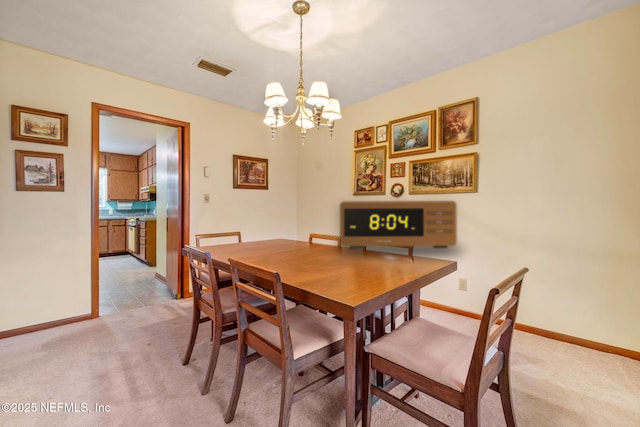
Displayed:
h=8 m=4
